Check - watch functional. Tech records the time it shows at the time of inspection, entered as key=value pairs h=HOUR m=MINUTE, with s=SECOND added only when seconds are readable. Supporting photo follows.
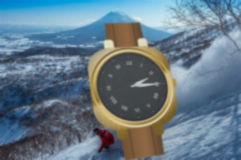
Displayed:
h=2 m=15
